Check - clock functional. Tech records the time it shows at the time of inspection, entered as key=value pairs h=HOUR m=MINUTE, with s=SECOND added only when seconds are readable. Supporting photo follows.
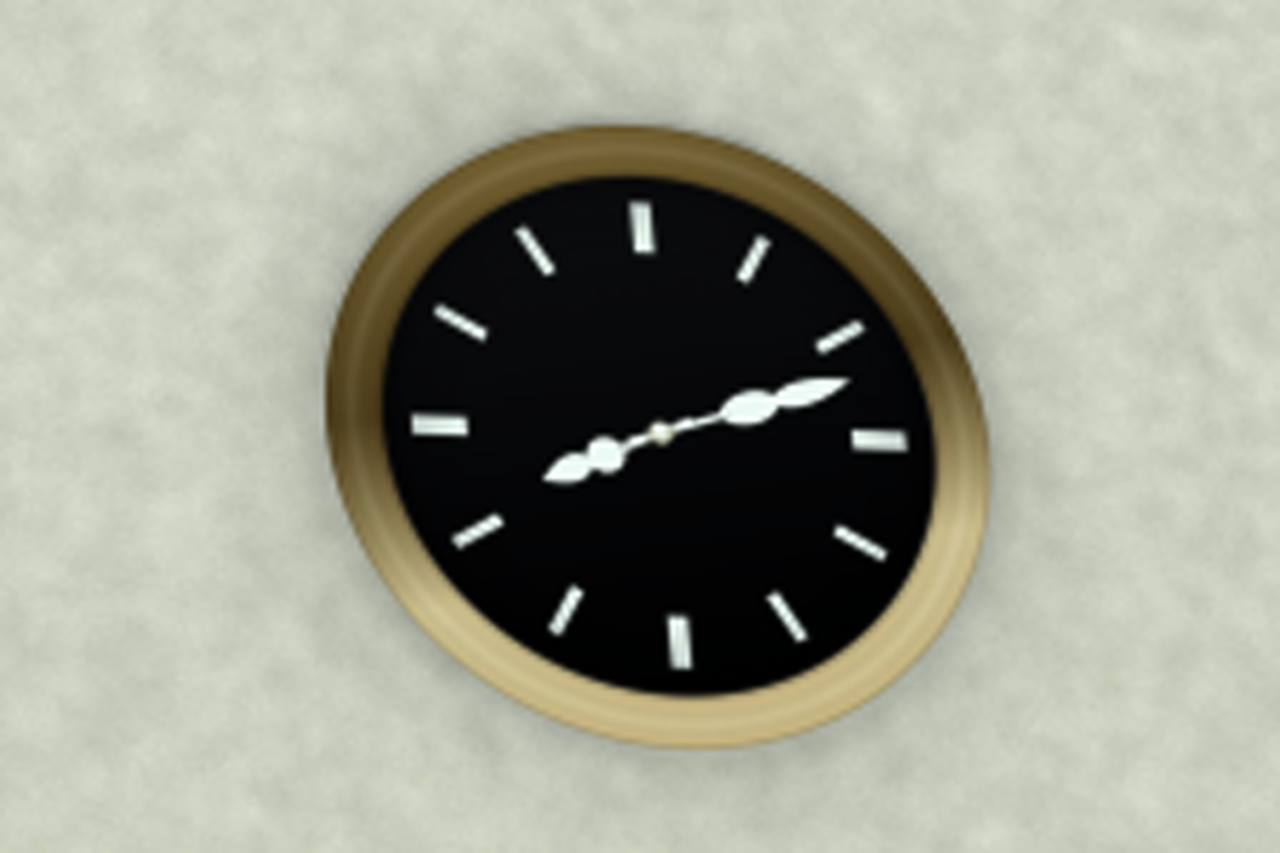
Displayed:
h=8 m=12
